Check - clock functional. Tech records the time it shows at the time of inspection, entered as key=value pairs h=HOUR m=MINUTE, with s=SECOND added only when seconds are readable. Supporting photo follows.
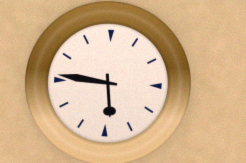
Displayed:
h=5 m=46
